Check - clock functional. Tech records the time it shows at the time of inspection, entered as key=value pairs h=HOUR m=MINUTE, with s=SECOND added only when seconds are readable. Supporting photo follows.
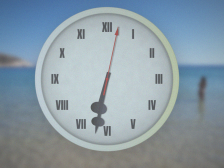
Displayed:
h=6 m=32 s=2
